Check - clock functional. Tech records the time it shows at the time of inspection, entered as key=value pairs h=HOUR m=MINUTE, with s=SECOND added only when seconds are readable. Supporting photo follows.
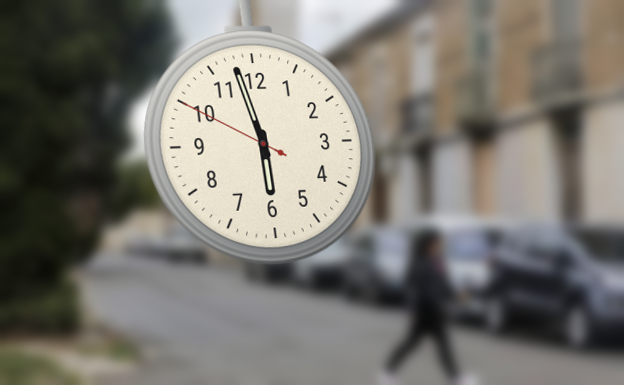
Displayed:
h=5 m=57 s=50
